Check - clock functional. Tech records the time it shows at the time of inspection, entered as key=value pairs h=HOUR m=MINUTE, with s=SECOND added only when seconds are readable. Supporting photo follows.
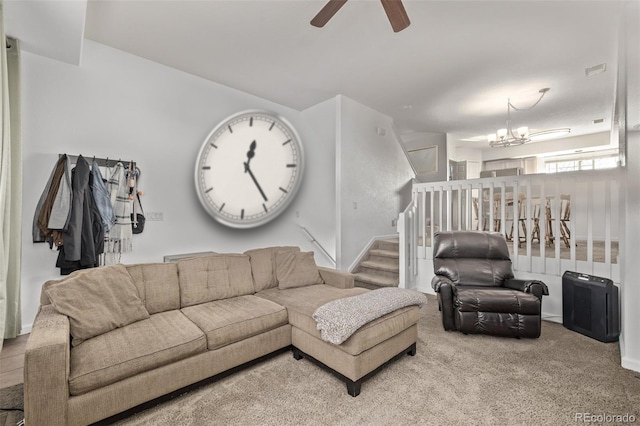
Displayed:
h=12 m=24
